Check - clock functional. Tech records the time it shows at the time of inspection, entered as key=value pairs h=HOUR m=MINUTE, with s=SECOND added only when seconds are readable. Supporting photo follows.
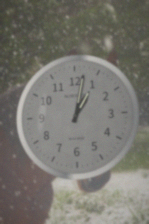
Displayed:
h=1 m=2
